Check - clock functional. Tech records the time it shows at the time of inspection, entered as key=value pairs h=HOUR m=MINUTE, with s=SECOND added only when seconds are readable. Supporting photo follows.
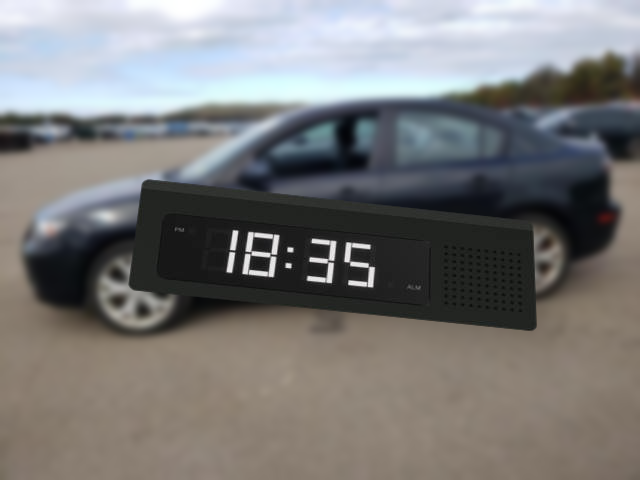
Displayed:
h=18 m=35
